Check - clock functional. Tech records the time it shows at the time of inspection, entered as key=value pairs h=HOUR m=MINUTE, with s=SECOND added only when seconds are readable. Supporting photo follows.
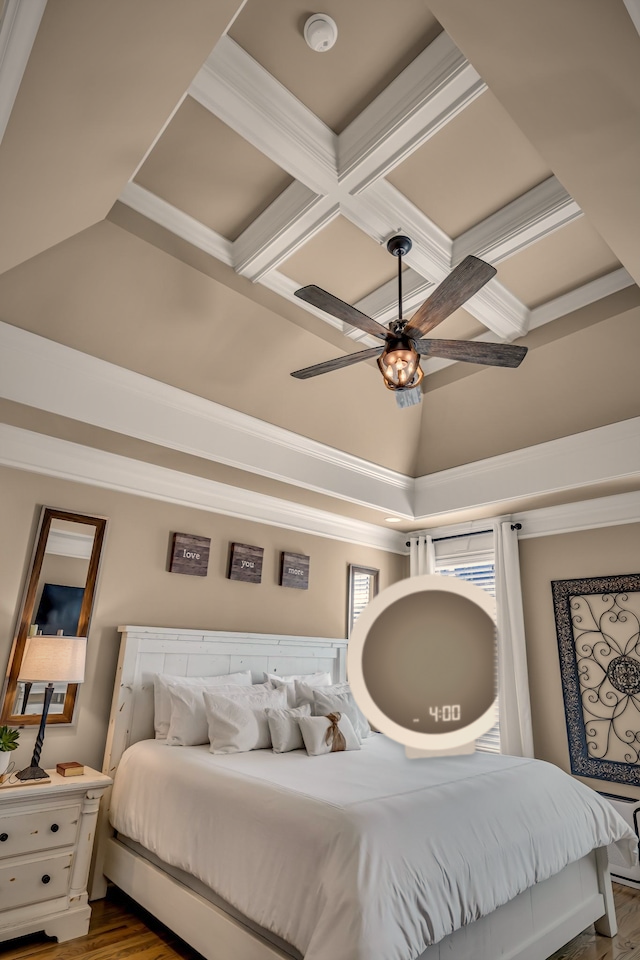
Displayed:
h=4 m=0
